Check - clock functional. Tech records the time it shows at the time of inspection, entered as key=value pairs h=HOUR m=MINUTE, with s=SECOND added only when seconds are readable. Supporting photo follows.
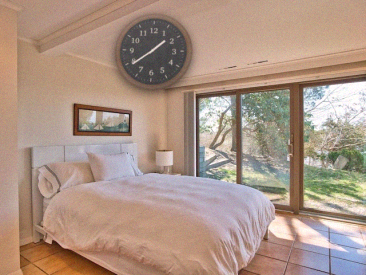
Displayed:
h=1 m=39
